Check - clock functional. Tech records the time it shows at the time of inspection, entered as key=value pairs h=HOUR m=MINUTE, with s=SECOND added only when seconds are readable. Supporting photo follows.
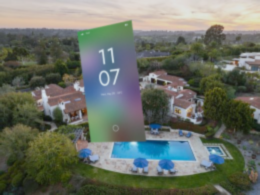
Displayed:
h=11 m=7
